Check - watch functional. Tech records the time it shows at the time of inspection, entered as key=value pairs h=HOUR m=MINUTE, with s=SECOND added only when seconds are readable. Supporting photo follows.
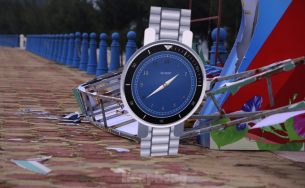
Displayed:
h=1 m=39
